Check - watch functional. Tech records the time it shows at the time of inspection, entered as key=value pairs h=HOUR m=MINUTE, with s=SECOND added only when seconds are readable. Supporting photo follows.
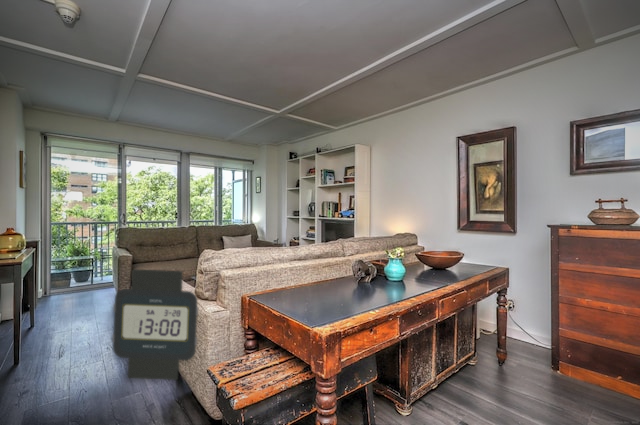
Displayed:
h=13 m=0
